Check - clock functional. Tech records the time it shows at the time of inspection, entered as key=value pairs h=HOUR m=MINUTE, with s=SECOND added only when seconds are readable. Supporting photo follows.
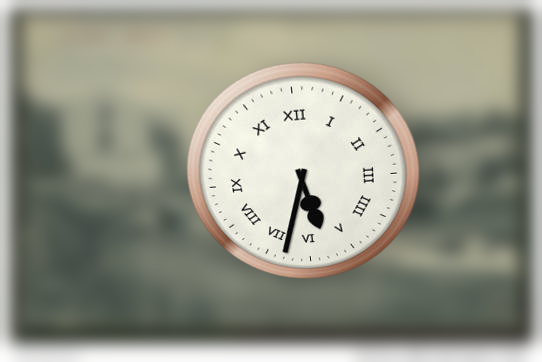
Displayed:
h=5 m=33
